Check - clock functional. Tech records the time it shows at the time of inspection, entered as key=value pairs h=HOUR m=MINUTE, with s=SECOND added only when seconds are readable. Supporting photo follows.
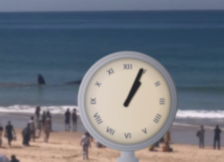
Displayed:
h=1 m=4
